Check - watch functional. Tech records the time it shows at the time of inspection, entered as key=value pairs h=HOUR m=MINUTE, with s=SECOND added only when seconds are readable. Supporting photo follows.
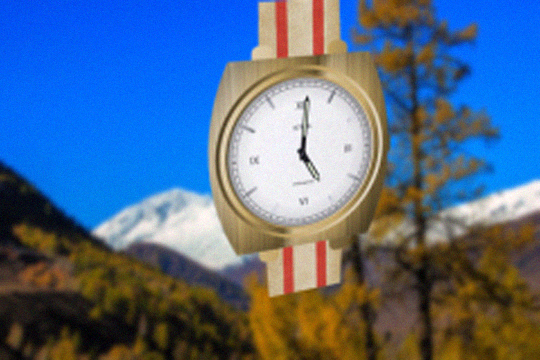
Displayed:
h=5 m=1
